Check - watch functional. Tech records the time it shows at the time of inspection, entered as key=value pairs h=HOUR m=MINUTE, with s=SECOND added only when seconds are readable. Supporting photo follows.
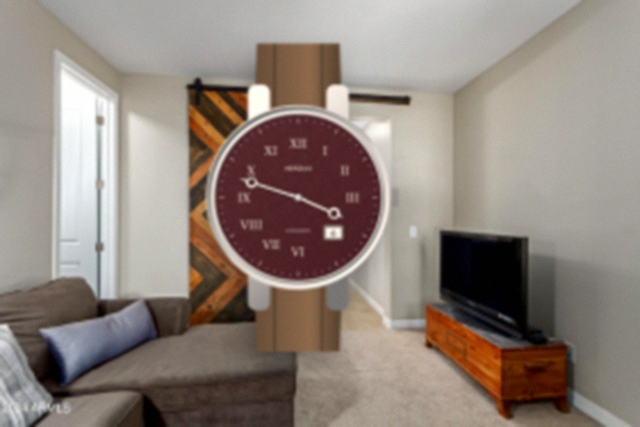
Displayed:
h=3 m=48
